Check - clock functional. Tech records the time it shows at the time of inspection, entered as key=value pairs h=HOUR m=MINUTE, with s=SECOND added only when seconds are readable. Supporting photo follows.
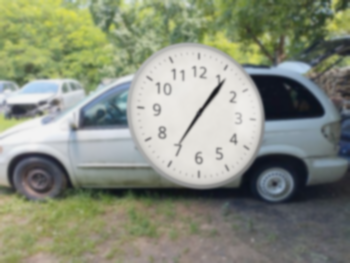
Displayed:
h=7 m=6
